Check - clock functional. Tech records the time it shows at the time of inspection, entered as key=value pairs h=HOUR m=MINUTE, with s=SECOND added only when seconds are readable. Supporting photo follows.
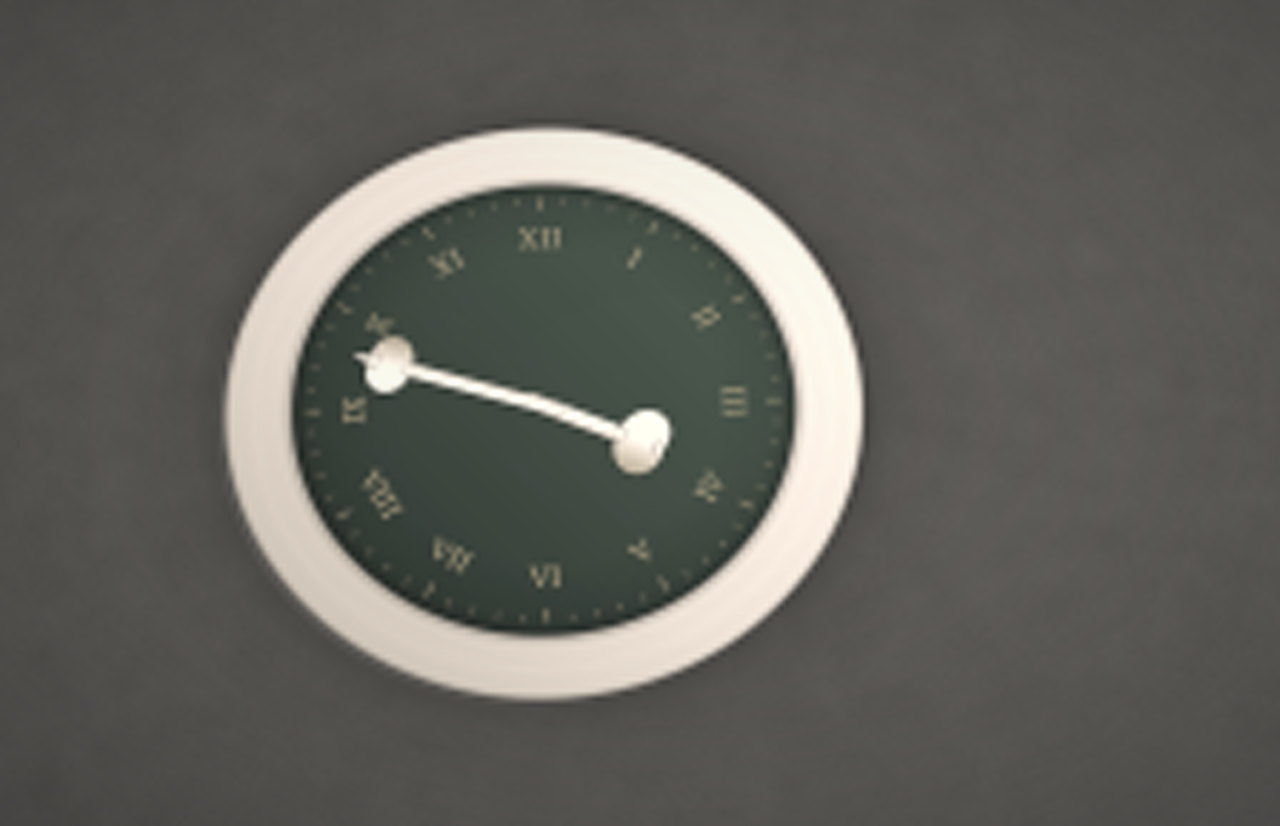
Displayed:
h=3 m=48
